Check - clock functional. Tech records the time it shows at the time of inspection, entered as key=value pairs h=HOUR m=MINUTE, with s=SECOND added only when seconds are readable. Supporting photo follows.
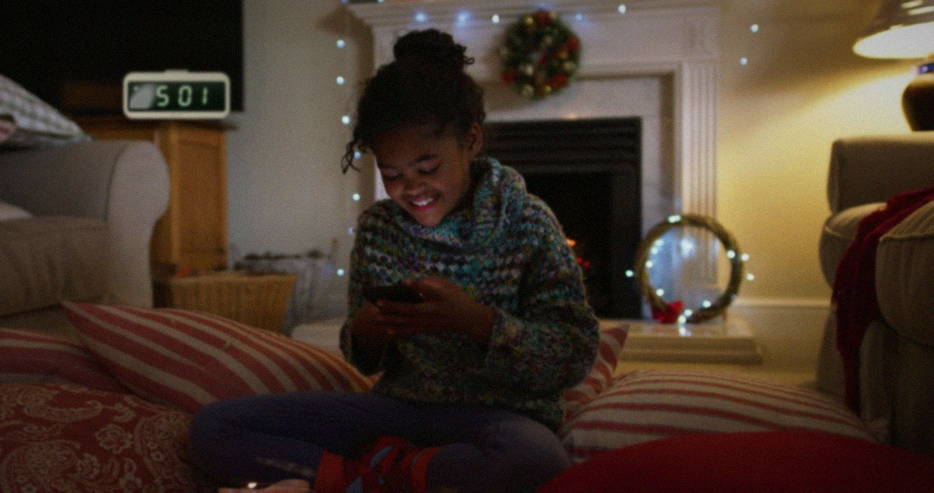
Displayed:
h=5 m=1
